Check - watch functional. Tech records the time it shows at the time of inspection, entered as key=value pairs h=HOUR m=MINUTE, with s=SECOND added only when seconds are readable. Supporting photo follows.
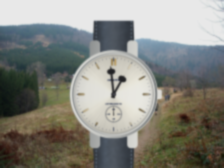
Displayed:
h=12 m=59
